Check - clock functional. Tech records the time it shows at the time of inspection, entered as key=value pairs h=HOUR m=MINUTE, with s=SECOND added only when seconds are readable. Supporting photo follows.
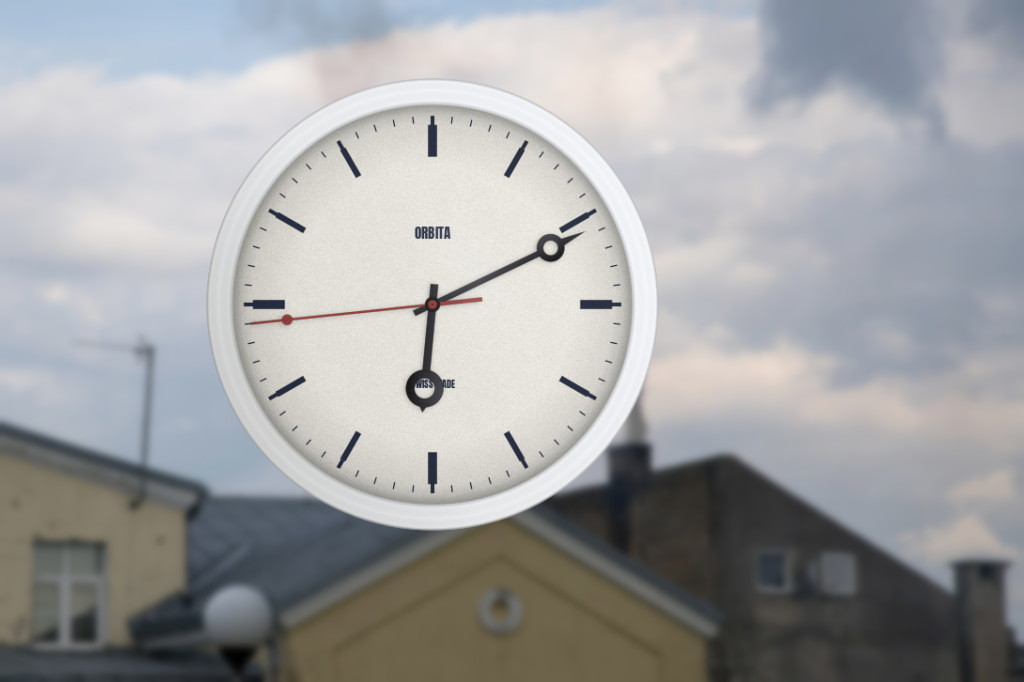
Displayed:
h=6 m=10 s=44
